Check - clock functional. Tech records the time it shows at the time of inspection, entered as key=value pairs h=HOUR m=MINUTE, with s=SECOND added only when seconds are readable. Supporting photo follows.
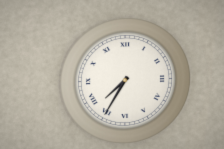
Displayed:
h=7 m=35
